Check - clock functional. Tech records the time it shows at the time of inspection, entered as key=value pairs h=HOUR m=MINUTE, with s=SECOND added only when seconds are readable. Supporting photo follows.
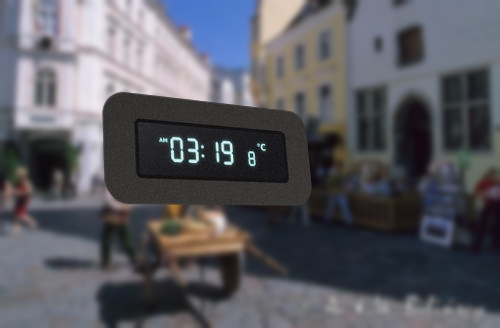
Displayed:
h=3 m=19
